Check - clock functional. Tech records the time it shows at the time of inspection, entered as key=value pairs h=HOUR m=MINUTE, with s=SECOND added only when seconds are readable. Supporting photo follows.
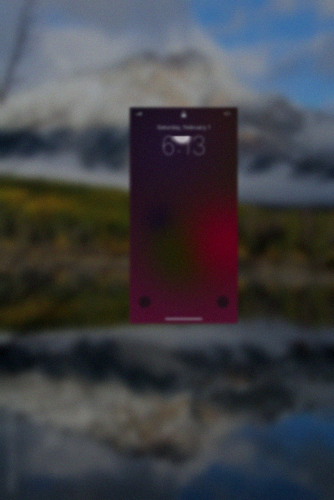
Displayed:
h=6 m=13
